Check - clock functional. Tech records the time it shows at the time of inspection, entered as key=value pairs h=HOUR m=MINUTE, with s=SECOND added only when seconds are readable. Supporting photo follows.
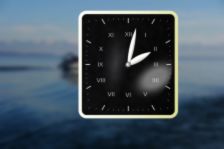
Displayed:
h=2 m=2
